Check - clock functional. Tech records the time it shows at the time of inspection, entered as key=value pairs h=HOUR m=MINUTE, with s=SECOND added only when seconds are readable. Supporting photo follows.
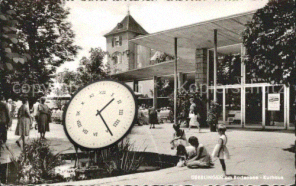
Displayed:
h=1 m=24
